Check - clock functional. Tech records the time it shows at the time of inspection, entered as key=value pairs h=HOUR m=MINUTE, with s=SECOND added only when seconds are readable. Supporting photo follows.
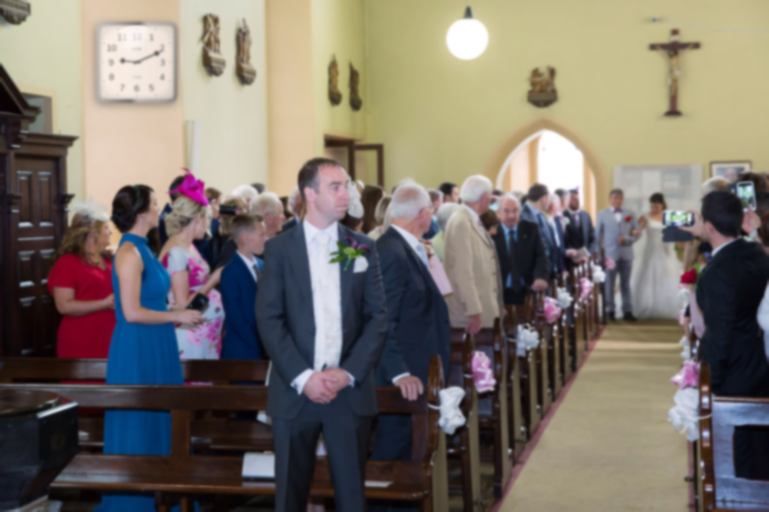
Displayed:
h=9 m=11
